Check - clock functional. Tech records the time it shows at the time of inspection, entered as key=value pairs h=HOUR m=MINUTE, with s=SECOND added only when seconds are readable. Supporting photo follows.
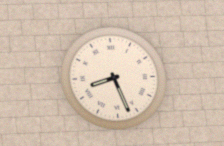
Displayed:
h=8 m=27
